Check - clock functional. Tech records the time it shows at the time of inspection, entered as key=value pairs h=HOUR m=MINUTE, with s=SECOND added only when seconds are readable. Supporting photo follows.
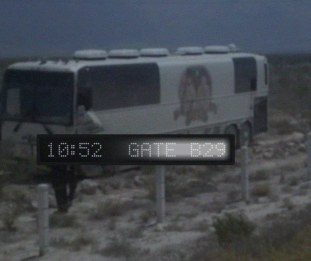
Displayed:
h=10 m=52
